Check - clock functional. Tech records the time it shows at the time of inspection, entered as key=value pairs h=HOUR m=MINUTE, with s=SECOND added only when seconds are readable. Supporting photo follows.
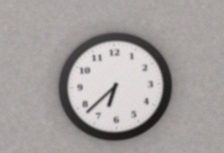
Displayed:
h=6 m=38
